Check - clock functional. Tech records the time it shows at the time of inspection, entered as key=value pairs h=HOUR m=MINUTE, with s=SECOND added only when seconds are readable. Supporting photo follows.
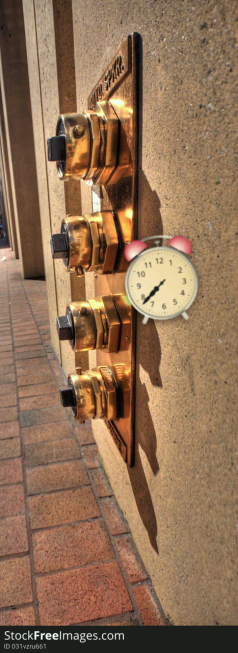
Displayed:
h=7 m=38
